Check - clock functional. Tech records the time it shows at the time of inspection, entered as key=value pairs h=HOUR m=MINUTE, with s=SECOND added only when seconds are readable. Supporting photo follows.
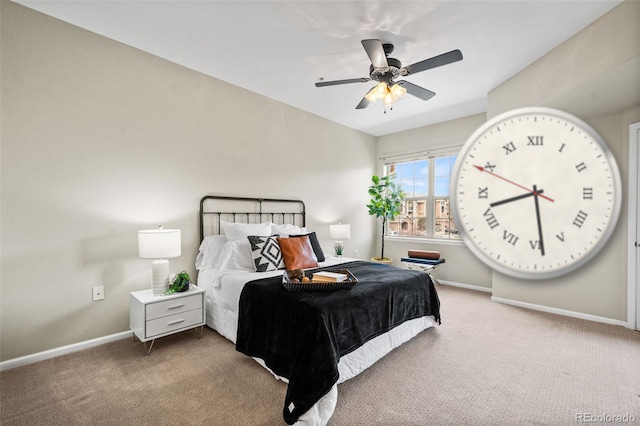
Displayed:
h=8 m=28 s=49
